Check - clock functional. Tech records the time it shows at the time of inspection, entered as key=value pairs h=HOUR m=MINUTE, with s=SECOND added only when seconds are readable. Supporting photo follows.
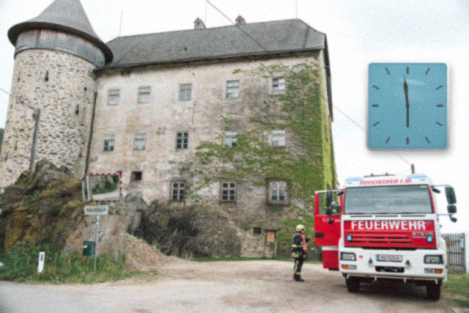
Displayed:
h=5 m=59
